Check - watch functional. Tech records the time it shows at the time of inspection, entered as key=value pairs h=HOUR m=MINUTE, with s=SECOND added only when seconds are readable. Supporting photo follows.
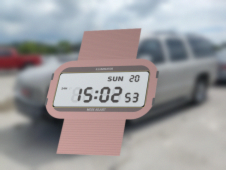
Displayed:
h=15 m=2 s=53
